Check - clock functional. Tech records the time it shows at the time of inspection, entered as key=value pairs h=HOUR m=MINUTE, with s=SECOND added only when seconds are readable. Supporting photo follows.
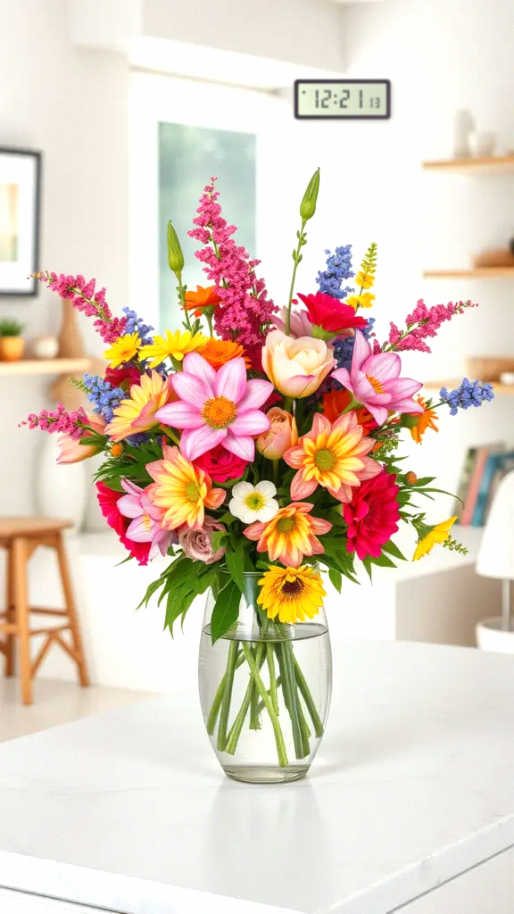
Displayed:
h=12 m=21
